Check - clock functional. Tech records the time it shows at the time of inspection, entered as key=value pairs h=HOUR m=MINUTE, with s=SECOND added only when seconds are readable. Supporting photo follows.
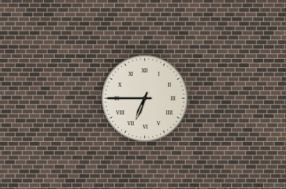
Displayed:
h=6 m=45
